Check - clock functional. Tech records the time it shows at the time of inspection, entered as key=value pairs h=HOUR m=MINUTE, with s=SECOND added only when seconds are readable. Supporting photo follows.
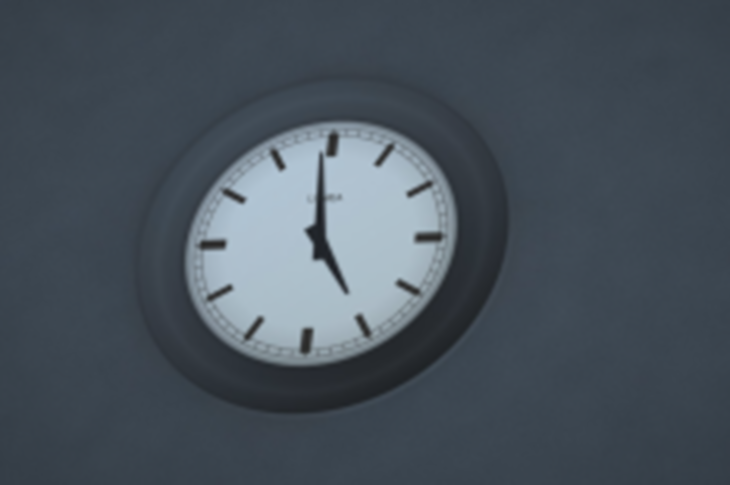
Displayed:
h=4 m=59
